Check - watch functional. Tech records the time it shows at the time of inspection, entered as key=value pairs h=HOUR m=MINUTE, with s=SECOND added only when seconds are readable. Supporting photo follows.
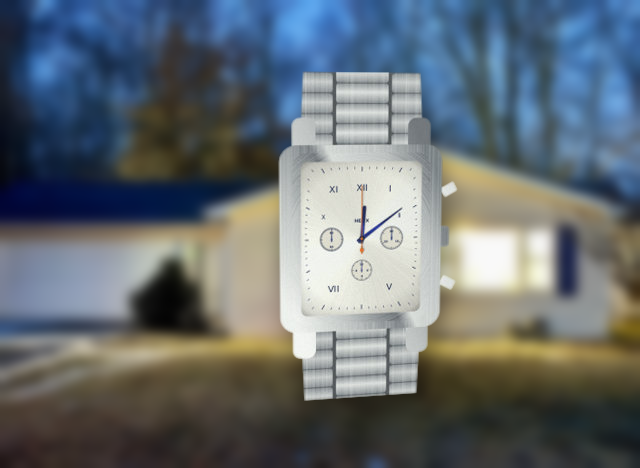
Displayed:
h=12 m=9
